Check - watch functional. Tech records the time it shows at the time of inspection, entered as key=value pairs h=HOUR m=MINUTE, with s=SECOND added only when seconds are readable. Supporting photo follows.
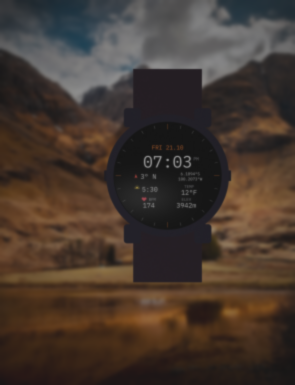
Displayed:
h=7 m=3
